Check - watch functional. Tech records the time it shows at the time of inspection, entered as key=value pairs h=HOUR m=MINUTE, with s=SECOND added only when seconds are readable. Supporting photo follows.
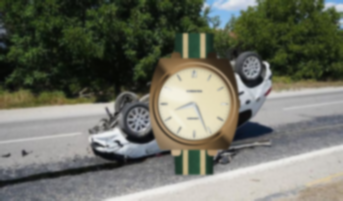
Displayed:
h=8 m=26
